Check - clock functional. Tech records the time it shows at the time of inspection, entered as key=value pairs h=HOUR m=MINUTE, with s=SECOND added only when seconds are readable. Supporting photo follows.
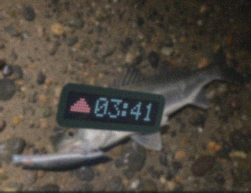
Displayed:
h=3 m=41
